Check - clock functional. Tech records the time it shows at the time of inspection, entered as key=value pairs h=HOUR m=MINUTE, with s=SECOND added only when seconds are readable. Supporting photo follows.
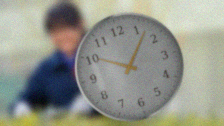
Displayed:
h=10 m=7
